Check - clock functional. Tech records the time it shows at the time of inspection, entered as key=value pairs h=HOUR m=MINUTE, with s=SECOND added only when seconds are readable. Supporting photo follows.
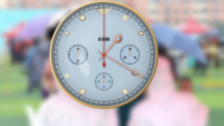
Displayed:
h=1 m=20
